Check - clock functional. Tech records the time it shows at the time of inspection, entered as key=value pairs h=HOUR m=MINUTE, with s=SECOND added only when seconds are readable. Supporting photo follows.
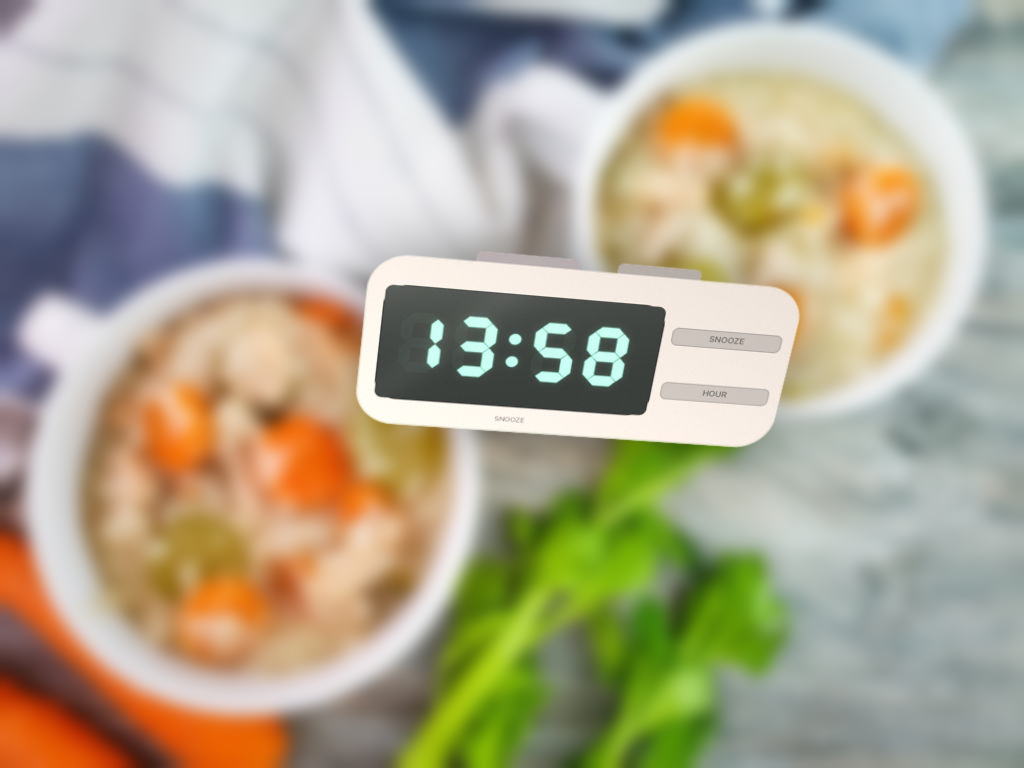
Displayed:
h=13 m=58
